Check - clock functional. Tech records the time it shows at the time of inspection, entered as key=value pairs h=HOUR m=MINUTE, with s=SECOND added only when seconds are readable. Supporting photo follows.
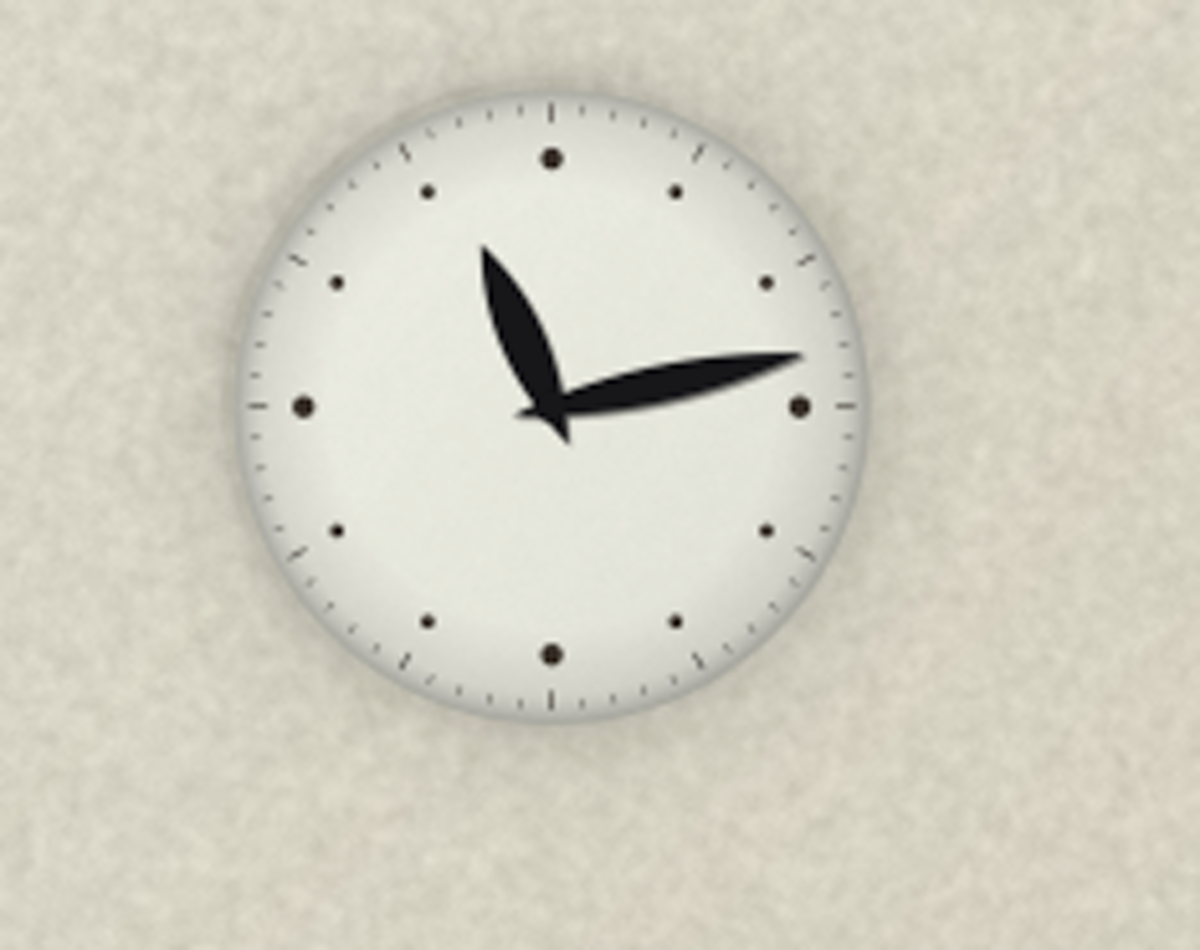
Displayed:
h=11 m=13
